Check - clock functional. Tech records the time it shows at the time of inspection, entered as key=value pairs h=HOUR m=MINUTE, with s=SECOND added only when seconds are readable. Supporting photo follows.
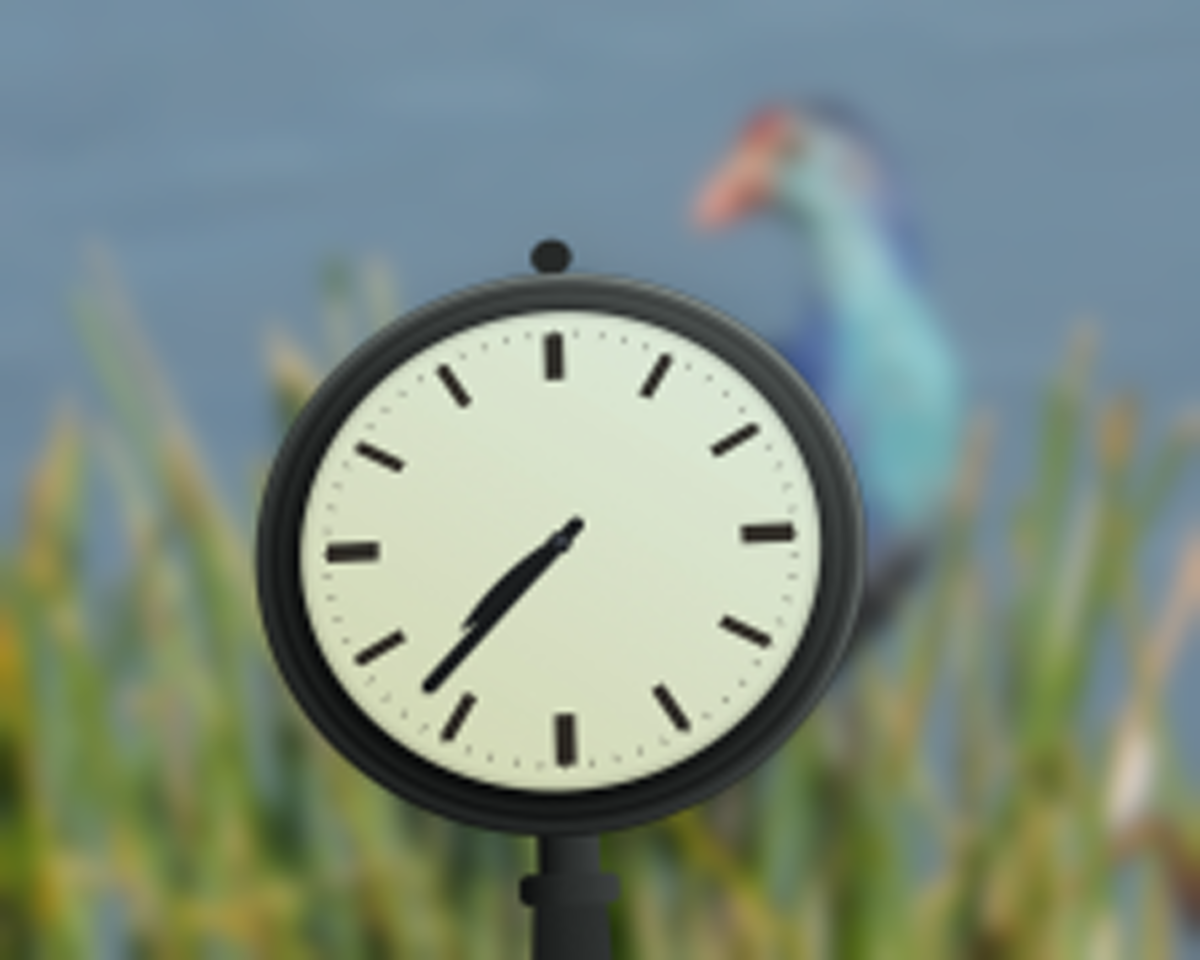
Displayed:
h=7 m=37
